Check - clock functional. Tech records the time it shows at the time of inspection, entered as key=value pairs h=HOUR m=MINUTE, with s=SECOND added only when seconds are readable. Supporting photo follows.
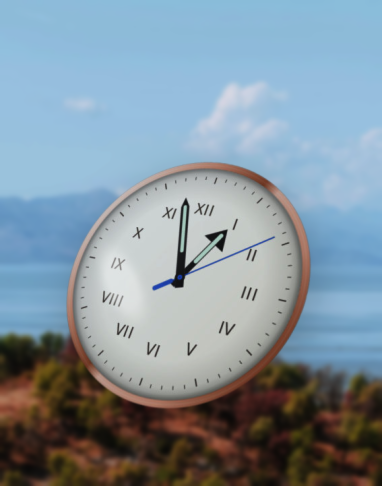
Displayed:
h=12 m=57 s=9
